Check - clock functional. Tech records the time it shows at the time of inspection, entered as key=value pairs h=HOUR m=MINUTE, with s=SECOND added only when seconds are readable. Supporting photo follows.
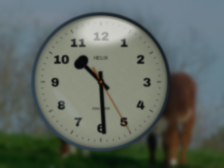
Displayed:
h=10 m=29 s=25
